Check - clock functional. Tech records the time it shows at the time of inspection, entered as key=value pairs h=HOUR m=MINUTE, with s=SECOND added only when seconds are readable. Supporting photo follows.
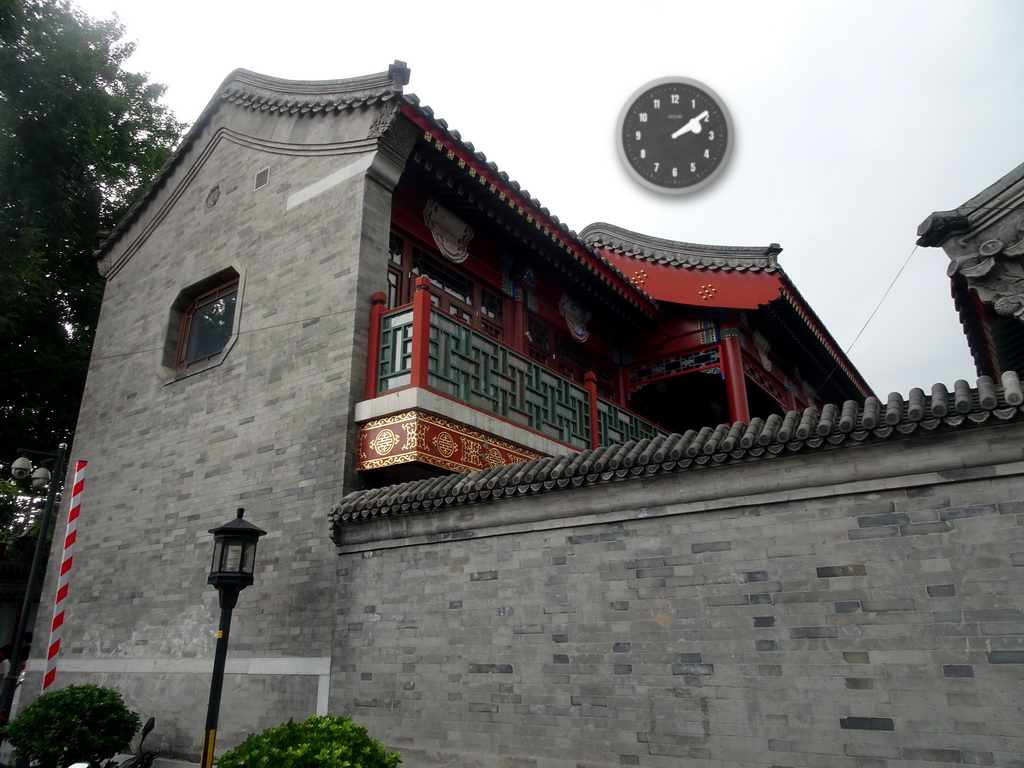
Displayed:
h=2 m=9
